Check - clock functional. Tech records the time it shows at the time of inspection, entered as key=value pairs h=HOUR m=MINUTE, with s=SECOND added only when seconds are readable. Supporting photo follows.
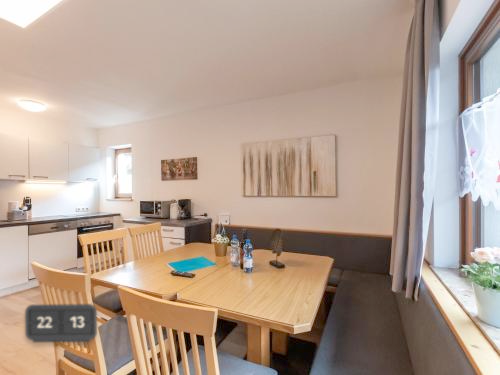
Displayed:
h=22 m=13
